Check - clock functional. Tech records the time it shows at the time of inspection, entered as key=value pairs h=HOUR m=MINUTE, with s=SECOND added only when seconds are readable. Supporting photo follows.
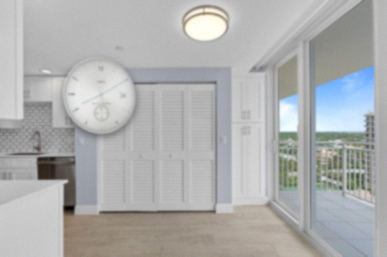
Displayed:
h=8 m=10
